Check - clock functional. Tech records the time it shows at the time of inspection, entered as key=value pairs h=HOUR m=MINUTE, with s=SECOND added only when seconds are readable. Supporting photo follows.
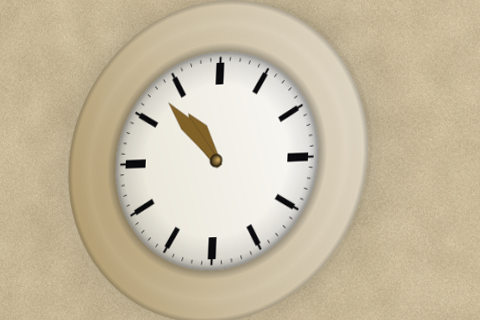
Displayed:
h=10 m=53
